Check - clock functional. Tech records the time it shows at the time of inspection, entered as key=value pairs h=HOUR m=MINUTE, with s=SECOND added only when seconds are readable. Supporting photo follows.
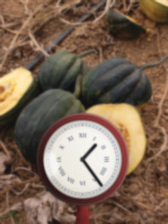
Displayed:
h=1 m=24
